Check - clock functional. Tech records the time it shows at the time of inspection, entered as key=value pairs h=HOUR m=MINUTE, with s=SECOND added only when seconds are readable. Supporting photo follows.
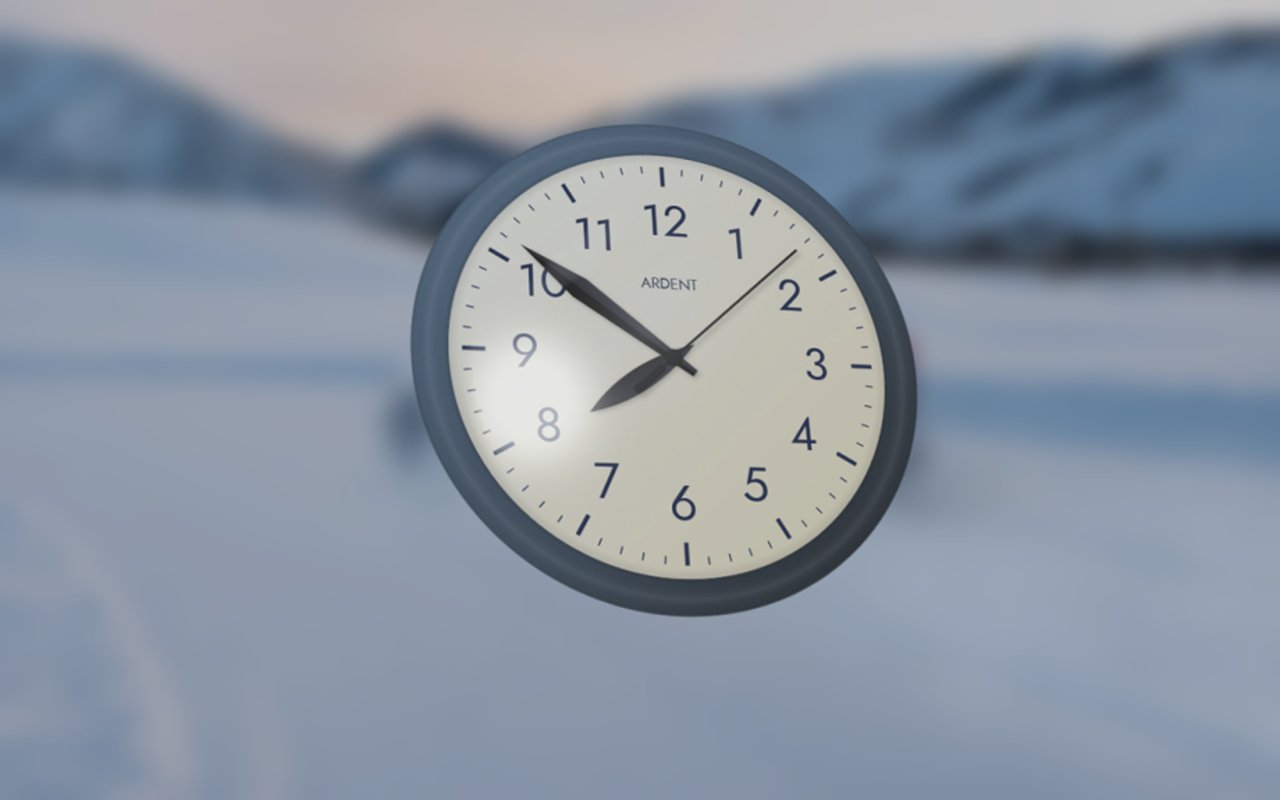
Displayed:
h=7 m=51 s=8
